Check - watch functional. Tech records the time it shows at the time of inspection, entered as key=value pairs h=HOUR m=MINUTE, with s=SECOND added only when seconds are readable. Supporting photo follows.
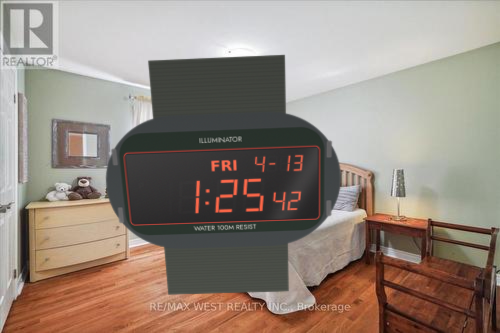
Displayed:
h=1 m=25 s=42
